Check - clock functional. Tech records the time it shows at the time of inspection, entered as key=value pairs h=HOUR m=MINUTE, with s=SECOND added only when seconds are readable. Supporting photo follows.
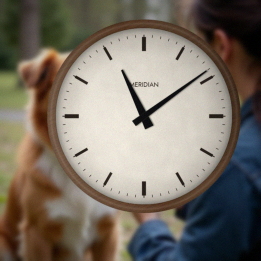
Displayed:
h=11 m=9
